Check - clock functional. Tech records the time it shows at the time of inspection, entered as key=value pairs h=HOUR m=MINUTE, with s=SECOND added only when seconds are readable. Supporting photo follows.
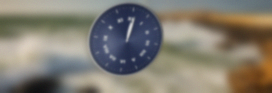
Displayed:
h=12 m=1
